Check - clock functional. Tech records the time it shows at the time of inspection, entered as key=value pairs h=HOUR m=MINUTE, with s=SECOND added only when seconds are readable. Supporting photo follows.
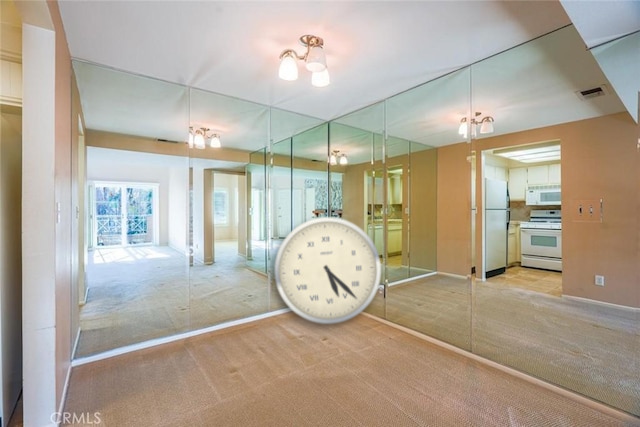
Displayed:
h=5 m=23
